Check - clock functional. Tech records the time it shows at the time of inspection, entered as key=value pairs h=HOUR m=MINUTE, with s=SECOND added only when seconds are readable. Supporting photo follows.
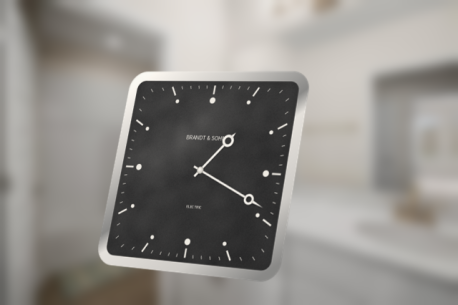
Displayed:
h=1 m=19
